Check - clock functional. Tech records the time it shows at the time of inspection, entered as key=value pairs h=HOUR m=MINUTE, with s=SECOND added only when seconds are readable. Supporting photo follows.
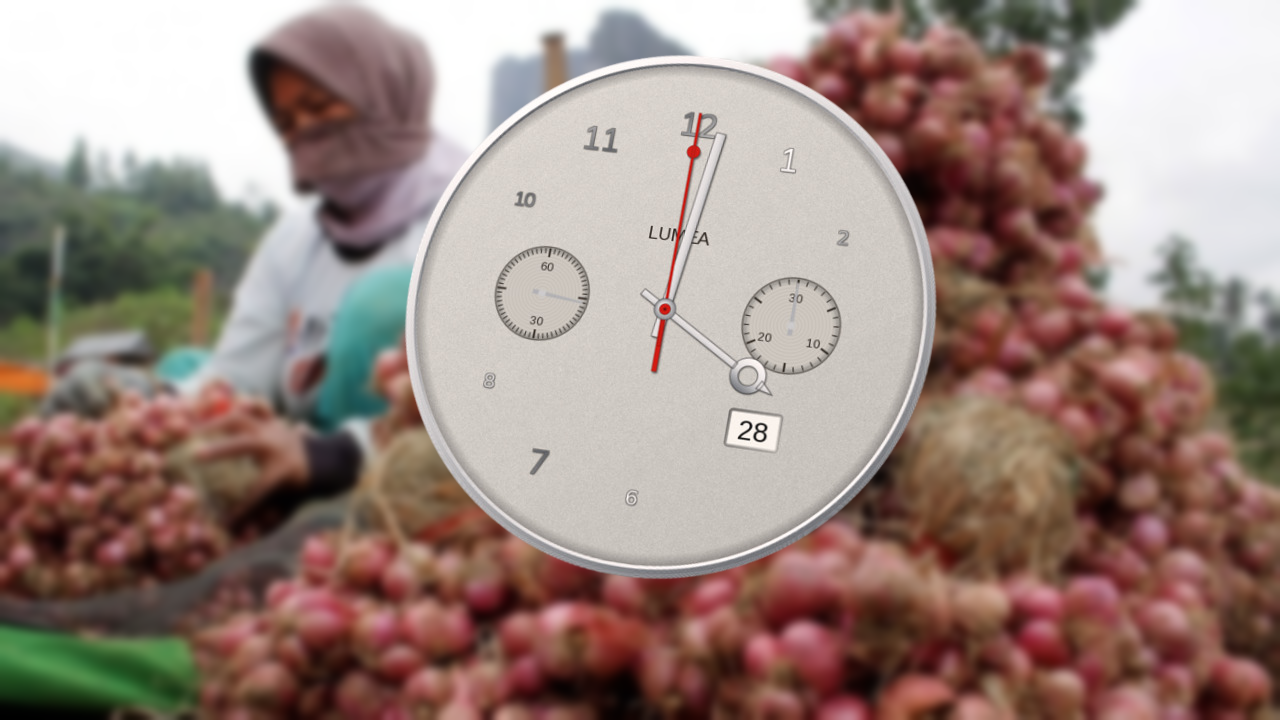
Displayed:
h=4 m=1 s=16
